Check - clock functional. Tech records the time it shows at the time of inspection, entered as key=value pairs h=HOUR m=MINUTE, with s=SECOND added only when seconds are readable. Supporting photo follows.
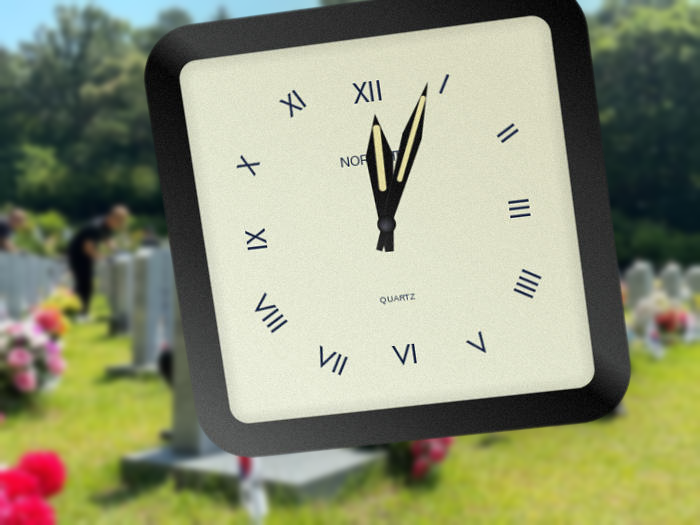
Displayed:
h=12 m=4
